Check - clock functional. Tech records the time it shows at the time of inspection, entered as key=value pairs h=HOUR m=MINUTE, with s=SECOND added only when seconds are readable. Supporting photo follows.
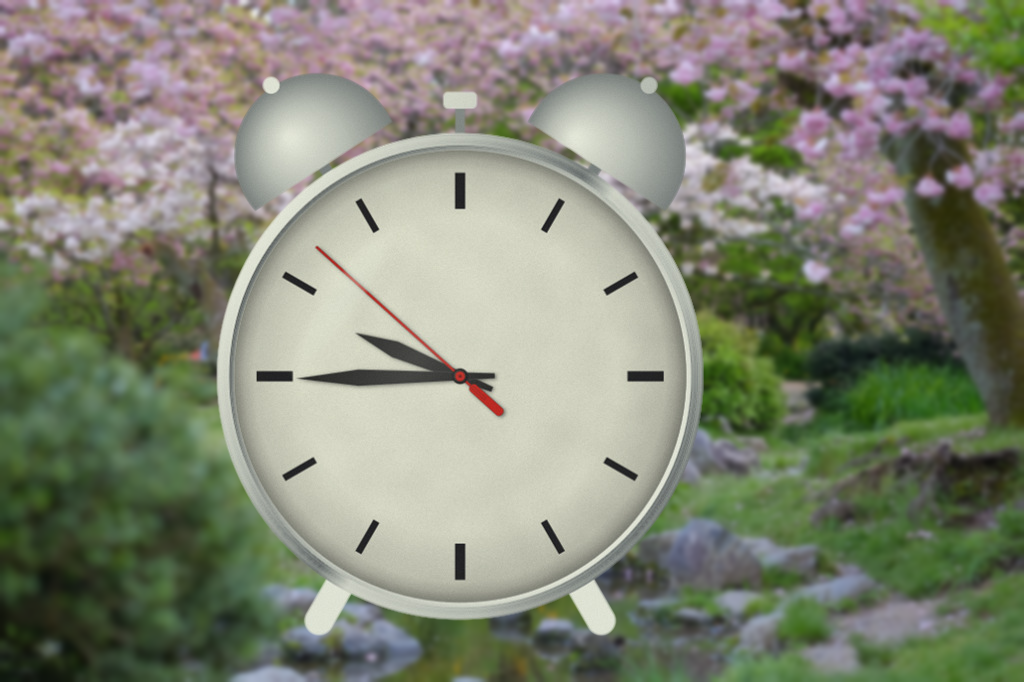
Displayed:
h=9 m=44 s=52
